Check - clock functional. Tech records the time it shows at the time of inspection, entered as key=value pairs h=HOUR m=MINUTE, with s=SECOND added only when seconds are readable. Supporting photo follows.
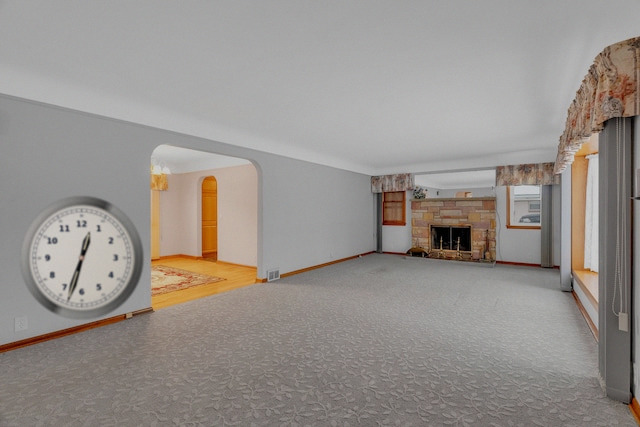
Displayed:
h=12 m=33
